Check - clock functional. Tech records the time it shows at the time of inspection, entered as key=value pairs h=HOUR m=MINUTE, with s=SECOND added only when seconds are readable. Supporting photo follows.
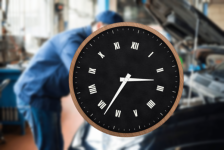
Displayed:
h=2 m=33
